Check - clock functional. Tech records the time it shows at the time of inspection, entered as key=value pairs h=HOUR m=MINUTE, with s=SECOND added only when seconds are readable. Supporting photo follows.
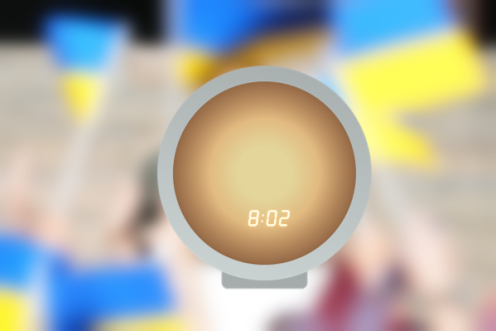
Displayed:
h=8 m=2
